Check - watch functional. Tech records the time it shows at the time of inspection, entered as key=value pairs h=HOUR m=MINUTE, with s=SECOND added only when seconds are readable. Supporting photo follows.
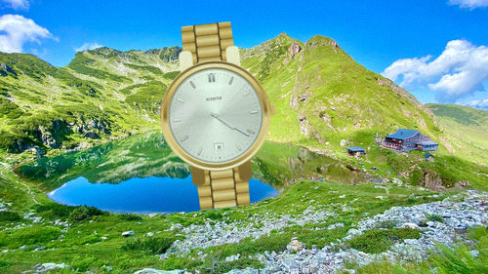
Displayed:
h=4 m=21
